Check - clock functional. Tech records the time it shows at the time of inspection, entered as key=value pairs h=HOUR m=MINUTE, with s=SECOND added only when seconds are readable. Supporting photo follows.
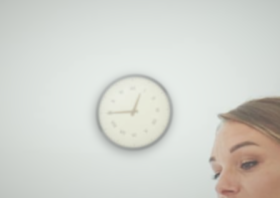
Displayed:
h=12 m=45
